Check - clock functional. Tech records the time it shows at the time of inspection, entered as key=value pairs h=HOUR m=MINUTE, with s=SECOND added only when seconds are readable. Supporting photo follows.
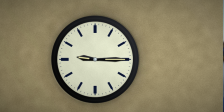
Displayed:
h=9 m=15
